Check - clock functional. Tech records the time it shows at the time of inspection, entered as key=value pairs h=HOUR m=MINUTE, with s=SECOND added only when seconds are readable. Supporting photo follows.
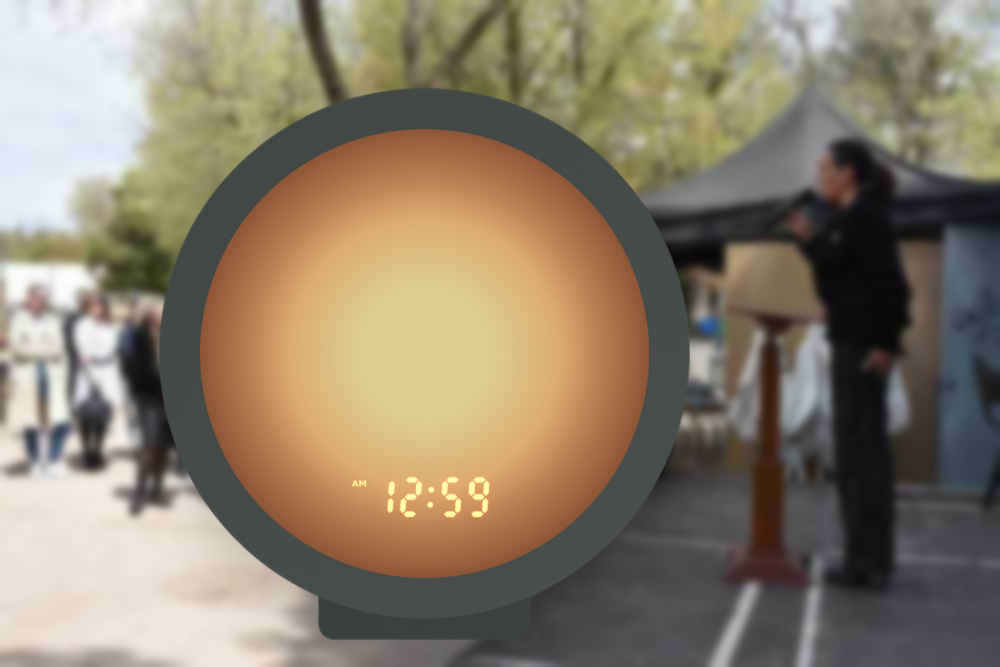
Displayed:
h=12 m=59
